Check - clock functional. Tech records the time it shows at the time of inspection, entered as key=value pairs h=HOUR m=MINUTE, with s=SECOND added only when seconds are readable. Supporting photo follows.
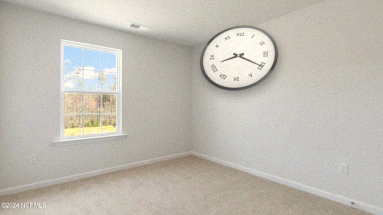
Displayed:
h=8 m=20
